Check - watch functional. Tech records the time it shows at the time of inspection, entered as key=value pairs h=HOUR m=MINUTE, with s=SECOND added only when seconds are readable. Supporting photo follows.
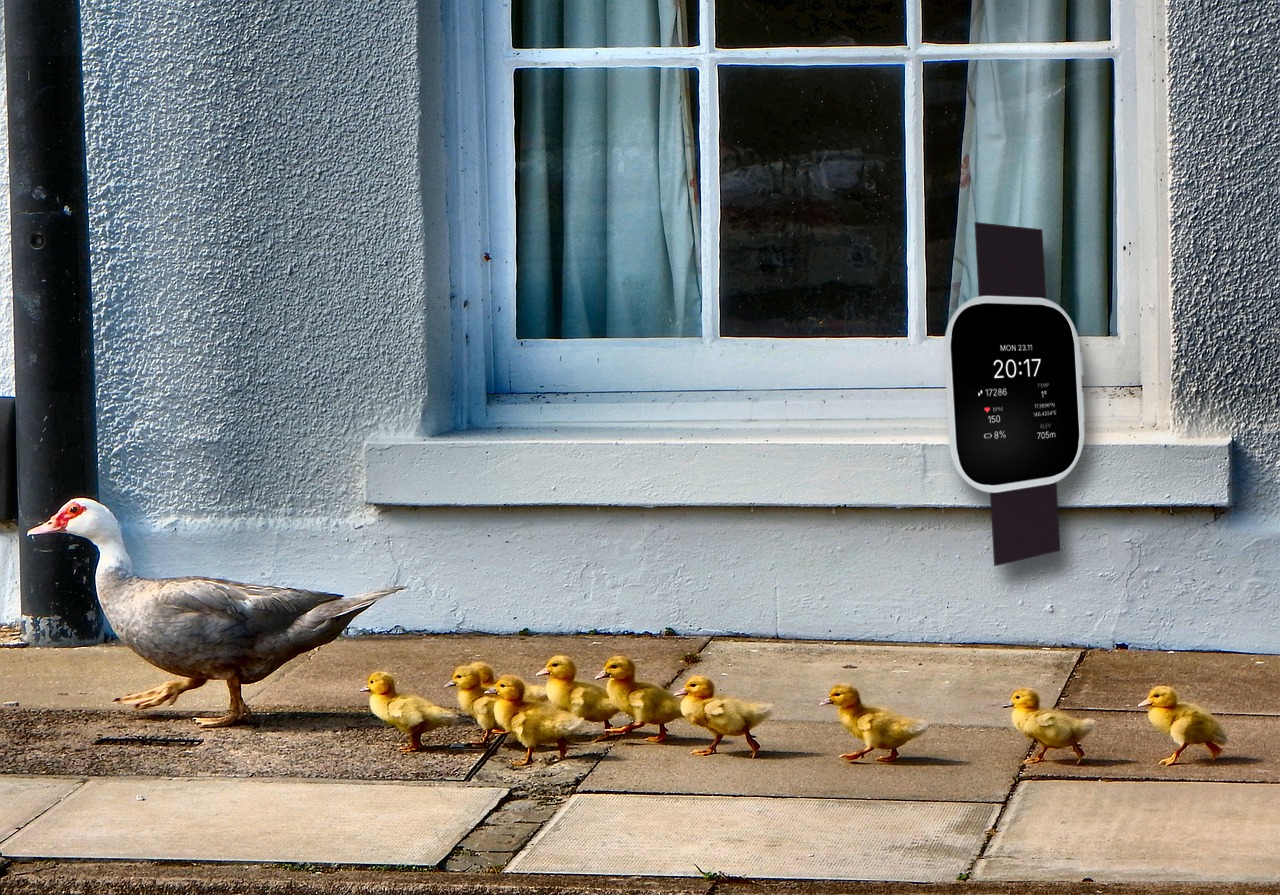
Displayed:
h=20 m=17
